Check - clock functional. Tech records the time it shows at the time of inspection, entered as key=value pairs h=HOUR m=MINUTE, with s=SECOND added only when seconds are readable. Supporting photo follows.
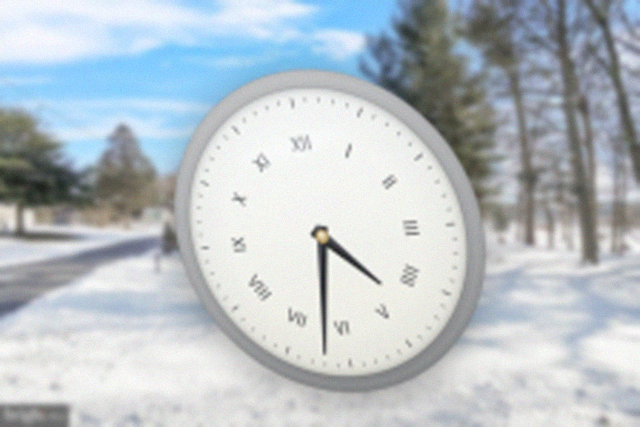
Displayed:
h=4 m=32
